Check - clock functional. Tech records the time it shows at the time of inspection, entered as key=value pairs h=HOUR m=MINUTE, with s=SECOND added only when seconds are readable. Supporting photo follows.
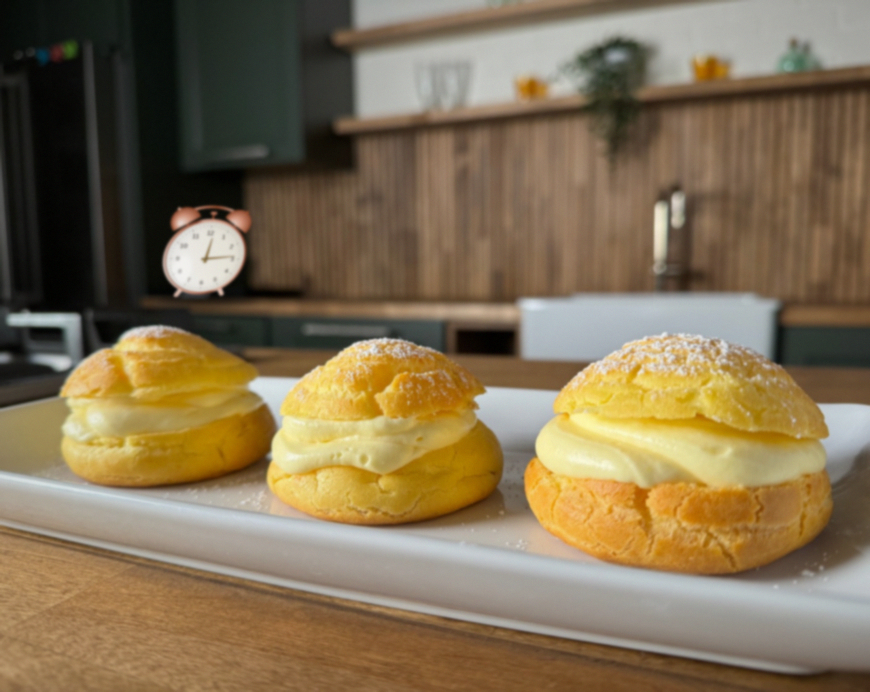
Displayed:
h=12 m=14
